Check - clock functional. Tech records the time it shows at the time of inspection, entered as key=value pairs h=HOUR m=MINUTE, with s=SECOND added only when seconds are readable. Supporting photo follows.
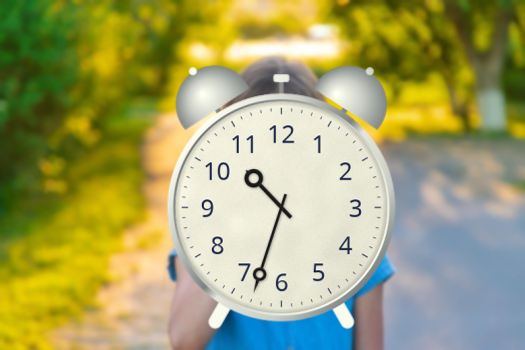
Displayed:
h=10 m=33
